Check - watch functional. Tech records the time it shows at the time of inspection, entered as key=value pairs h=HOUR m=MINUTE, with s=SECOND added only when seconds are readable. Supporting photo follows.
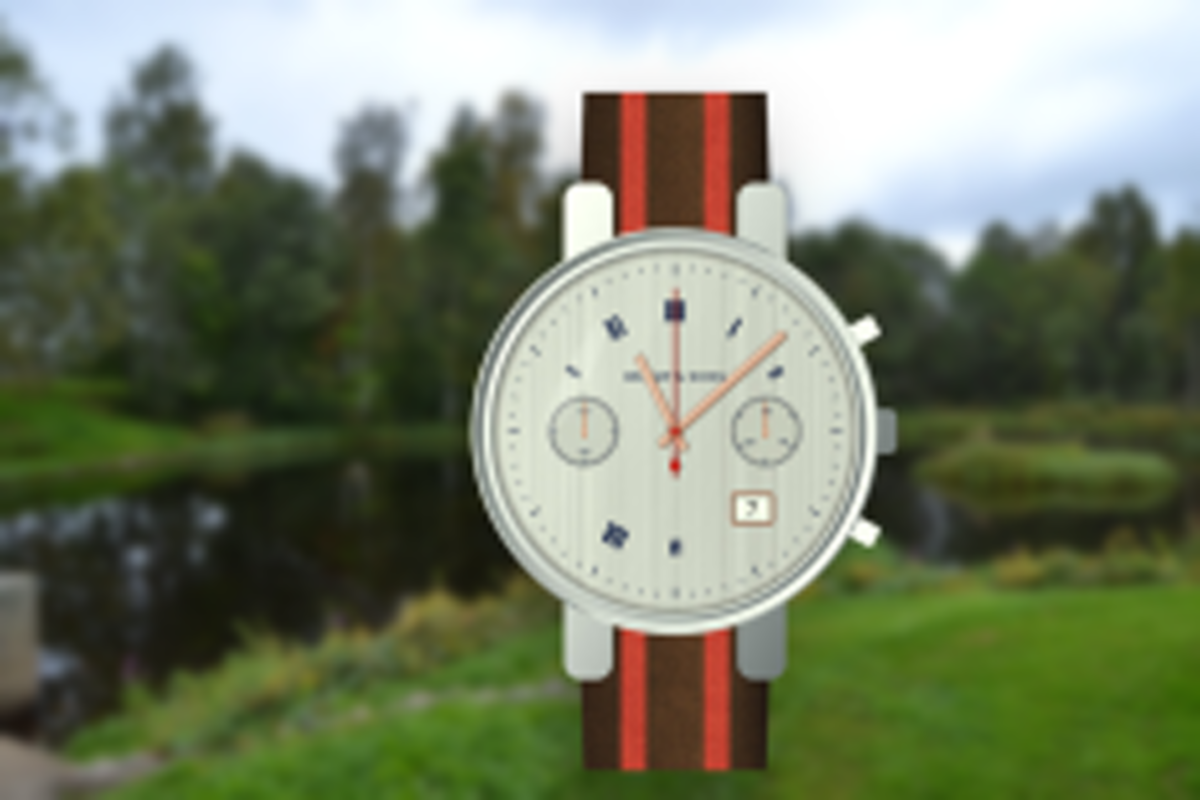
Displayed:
h=11 m=8
